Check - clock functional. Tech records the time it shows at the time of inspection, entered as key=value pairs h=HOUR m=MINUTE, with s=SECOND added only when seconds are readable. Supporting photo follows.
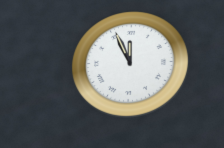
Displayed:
h=11 m=56
